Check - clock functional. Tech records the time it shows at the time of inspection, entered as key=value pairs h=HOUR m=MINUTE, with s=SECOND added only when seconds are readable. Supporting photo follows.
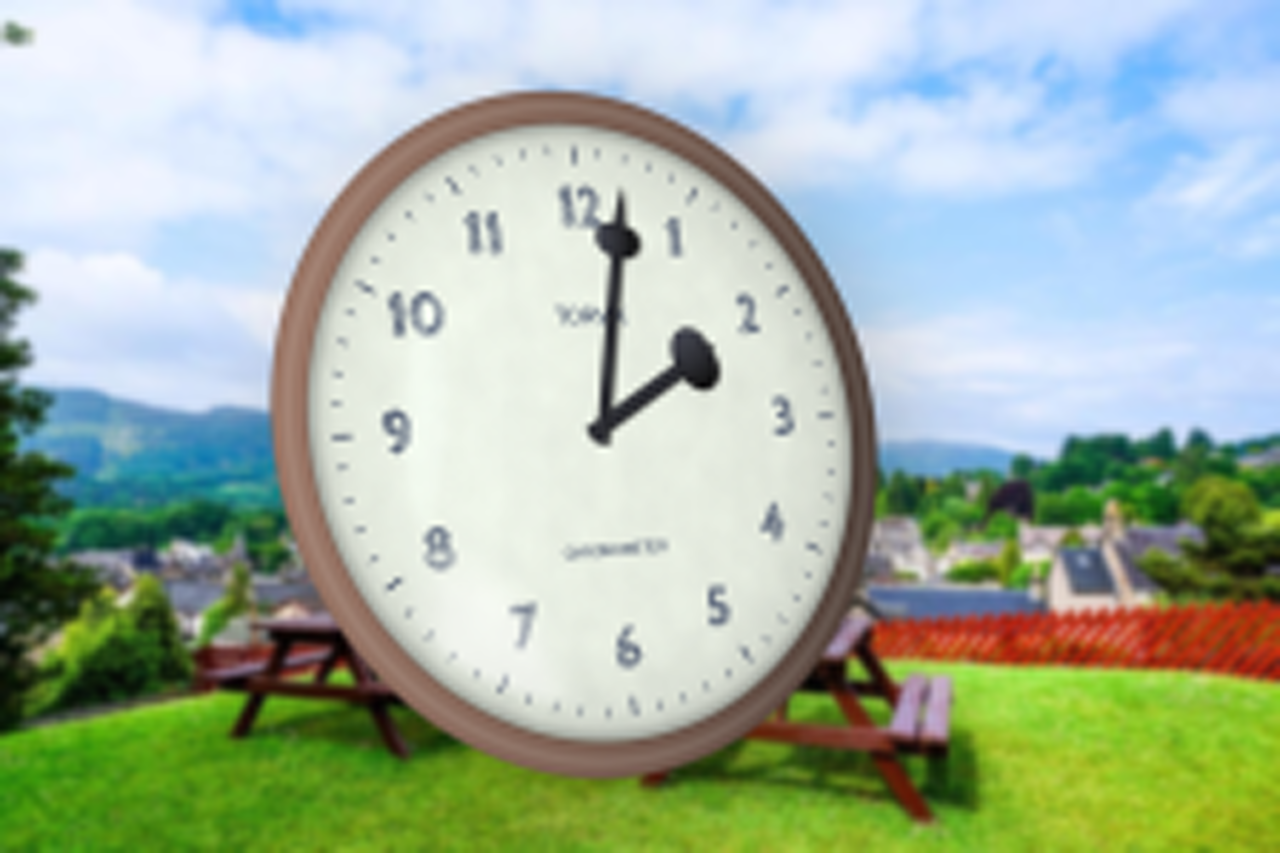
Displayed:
h=2 m=2
